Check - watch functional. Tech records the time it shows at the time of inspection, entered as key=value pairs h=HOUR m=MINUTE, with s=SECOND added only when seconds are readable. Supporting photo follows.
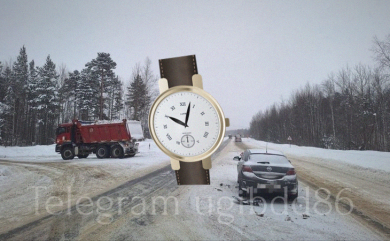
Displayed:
h=10 m=3
